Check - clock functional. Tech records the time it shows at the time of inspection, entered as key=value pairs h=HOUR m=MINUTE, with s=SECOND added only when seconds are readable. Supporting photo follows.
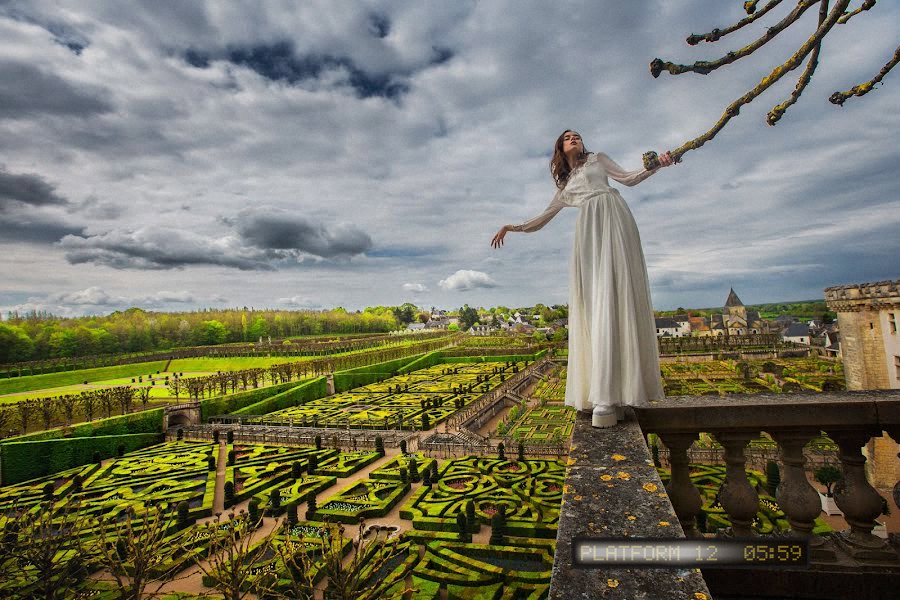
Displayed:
h=5 m=59
